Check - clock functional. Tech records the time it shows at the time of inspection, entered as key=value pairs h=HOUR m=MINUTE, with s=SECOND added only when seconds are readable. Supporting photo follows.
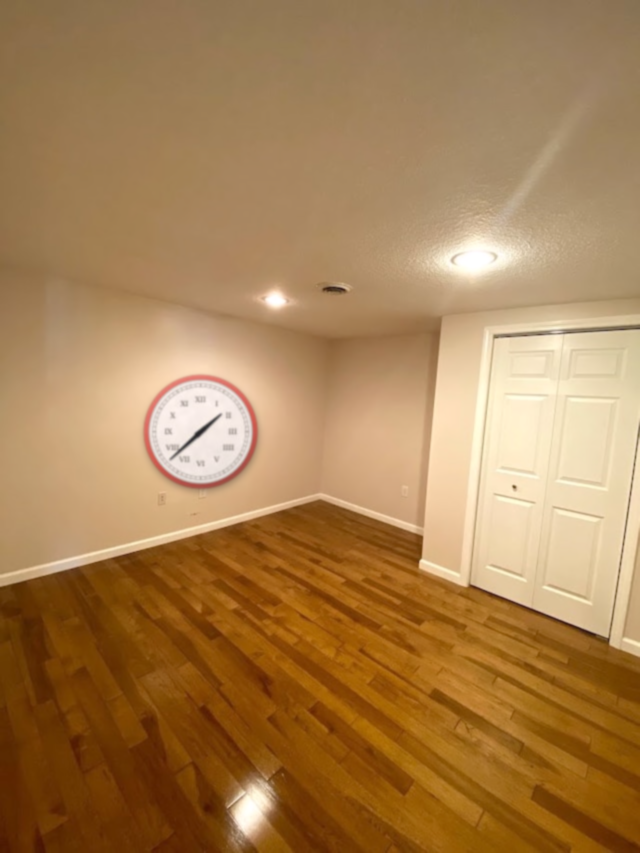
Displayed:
h=1 m=38
